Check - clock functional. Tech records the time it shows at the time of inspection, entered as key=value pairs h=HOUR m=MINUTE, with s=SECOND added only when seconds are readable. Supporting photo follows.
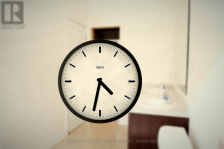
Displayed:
h=4 m=32
